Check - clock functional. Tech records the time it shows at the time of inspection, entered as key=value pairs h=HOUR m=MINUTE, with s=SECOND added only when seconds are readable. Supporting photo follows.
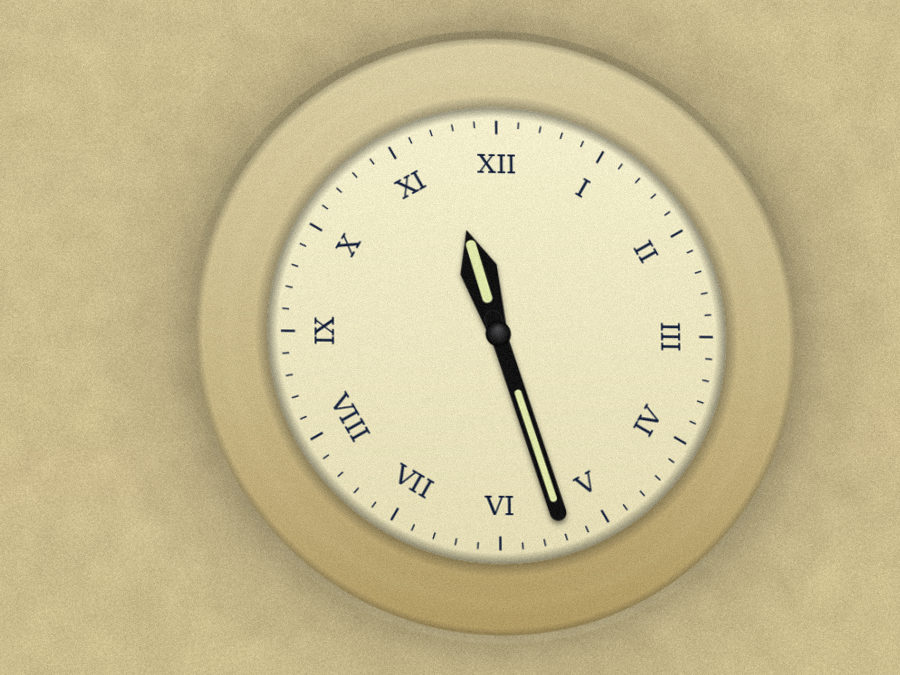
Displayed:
h=11 m=27
